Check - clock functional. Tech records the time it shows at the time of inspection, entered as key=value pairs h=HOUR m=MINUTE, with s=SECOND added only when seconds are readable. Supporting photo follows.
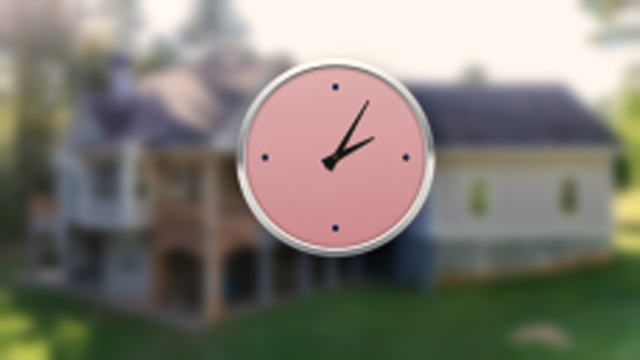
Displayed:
h=2 m=5
